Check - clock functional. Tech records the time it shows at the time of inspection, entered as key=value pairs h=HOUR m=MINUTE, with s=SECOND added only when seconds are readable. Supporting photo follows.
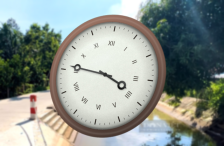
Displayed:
h=3 m=46
